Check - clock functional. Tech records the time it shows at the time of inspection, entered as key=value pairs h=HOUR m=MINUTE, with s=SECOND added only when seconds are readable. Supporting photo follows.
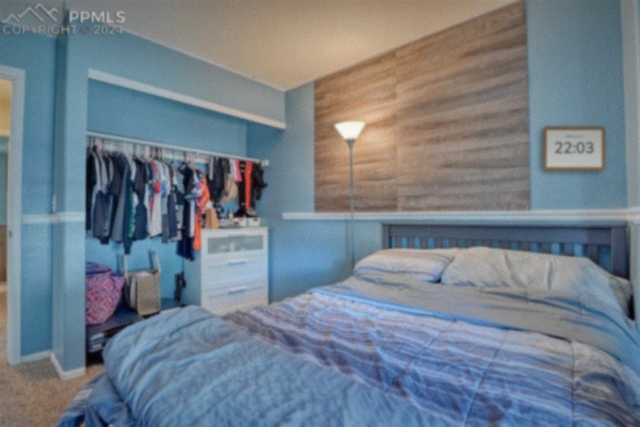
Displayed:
h=22 m=3
